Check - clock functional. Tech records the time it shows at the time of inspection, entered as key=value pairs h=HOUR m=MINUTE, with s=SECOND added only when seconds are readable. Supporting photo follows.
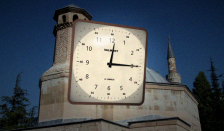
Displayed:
h=12 m=15
